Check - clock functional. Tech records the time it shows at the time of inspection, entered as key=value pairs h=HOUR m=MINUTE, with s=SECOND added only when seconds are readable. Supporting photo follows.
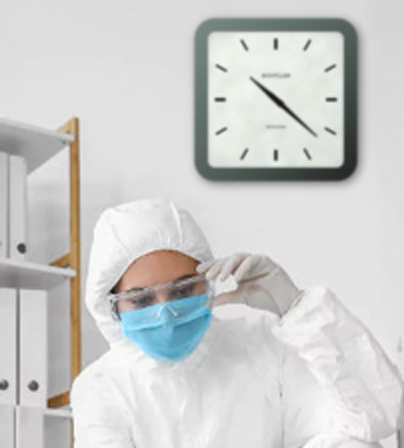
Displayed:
h=10 m=22
